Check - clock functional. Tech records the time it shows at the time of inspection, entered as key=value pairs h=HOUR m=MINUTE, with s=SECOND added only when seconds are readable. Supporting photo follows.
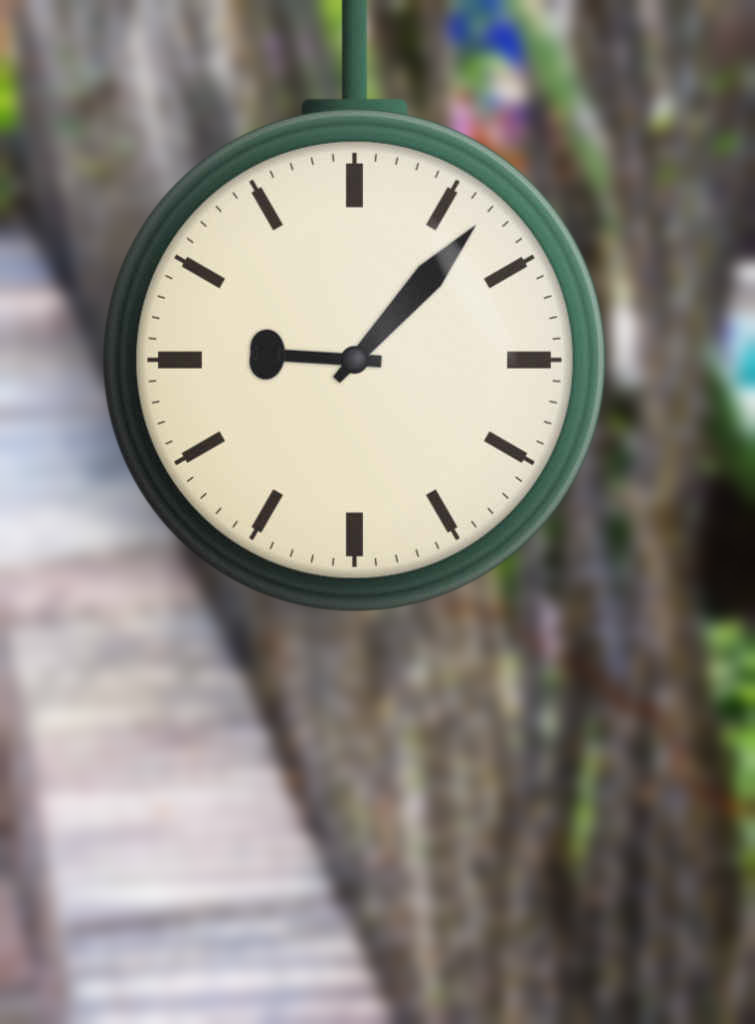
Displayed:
h=9 m=7
